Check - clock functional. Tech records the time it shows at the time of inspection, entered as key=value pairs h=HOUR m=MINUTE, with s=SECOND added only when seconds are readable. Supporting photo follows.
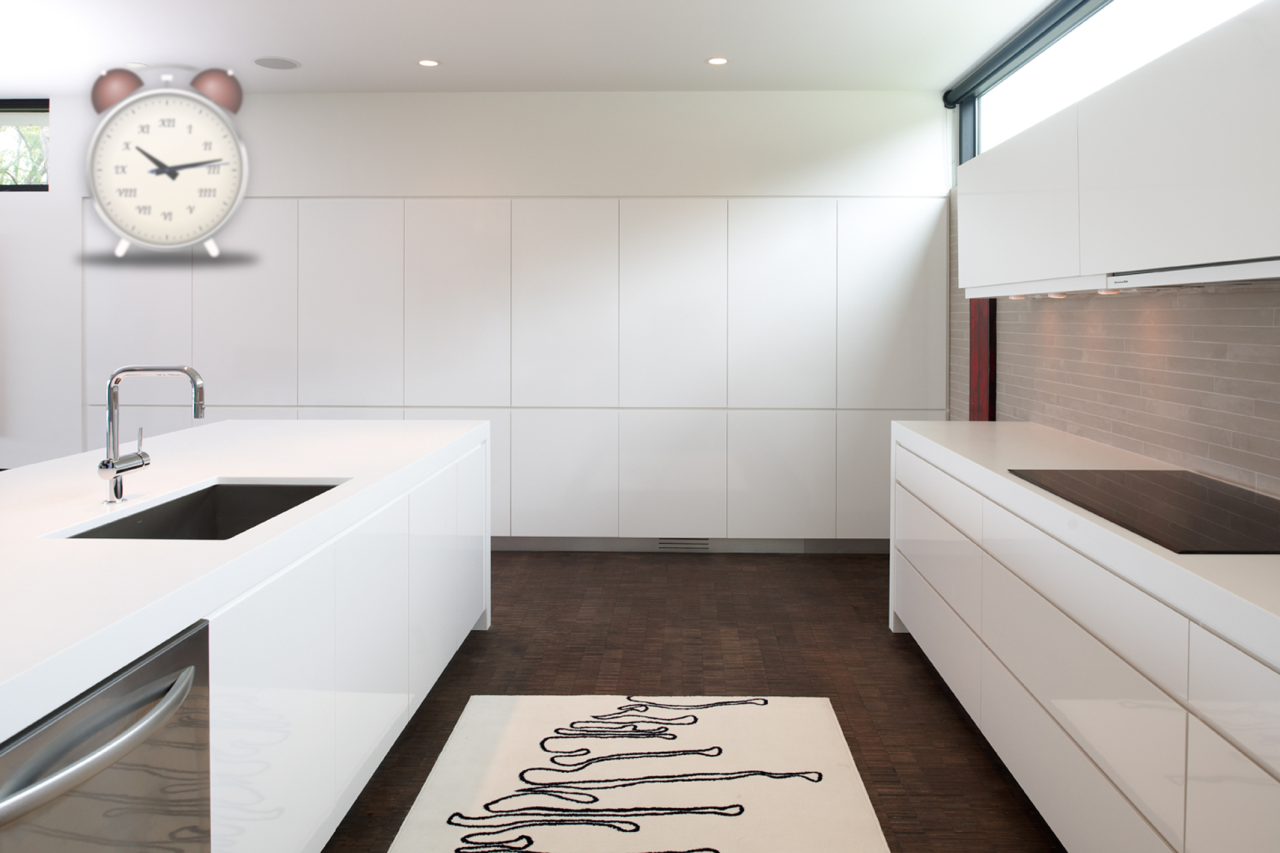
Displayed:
h=10 m=13 s=14
